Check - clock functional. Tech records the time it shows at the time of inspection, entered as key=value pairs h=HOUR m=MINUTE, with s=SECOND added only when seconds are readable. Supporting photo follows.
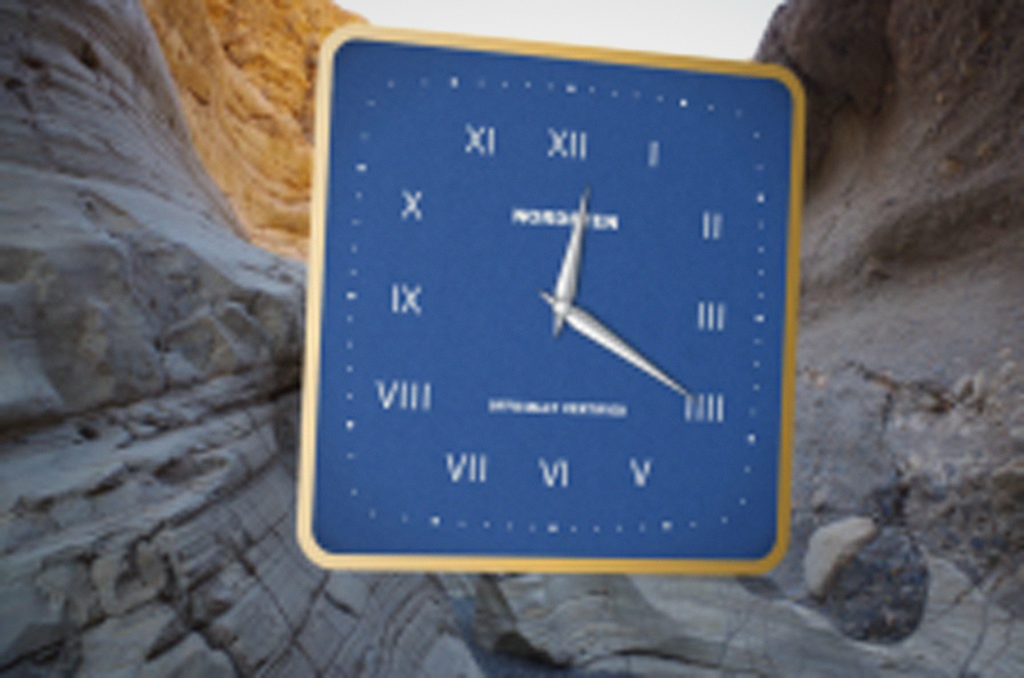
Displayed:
h=12 m=20
